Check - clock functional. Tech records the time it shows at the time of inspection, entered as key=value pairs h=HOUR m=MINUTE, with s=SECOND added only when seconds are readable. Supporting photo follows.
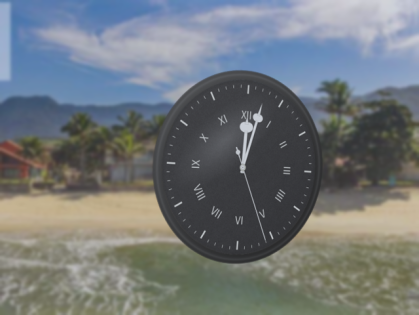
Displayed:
h=12 m=2 s=26
